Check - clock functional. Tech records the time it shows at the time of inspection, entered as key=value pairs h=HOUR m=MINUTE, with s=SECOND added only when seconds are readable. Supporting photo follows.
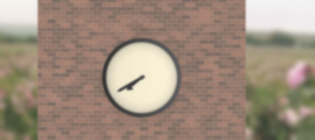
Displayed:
h=7 m=40
